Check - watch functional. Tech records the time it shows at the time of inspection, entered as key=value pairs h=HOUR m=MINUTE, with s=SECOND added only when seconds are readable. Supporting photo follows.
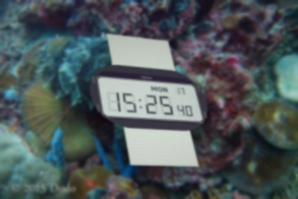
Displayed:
h=15 m=25 s=40
